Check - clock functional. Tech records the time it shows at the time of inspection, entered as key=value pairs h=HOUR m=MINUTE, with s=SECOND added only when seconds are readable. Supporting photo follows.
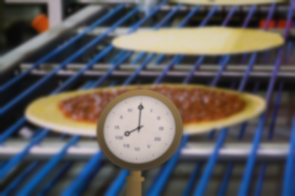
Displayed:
h=8 m=0
